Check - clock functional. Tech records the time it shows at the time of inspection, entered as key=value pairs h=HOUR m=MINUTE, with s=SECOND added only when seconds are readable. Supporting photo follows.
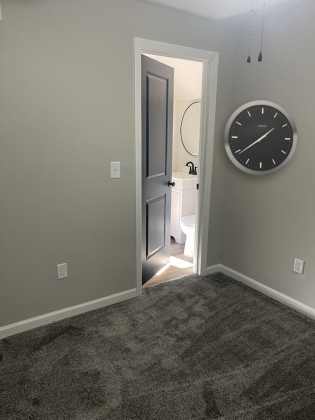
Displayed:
h=1 m=39
